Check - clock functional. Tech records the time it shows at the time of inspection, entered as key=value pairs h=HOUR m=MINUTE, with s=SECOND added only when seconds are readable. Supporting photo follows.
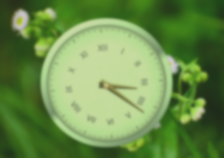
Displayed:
h=3 m=22
